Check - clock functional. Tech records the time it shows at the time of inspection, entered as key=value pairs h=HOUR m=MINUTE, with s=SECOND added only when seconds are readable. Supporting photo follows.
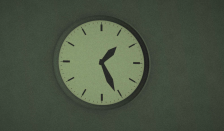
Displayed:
h=1 m=26
